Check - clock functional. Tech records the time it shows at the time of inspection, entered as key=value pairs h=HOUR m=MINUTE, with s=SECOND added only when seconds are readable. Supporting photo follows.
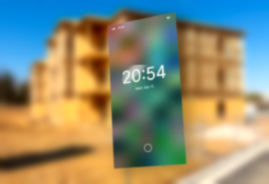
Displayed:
h=20 m=54
